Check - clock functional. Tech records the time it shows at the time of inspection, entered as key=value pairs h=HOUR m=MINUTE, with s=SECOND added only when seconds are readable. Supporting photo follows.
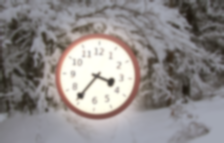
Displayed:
h=3 m=36
